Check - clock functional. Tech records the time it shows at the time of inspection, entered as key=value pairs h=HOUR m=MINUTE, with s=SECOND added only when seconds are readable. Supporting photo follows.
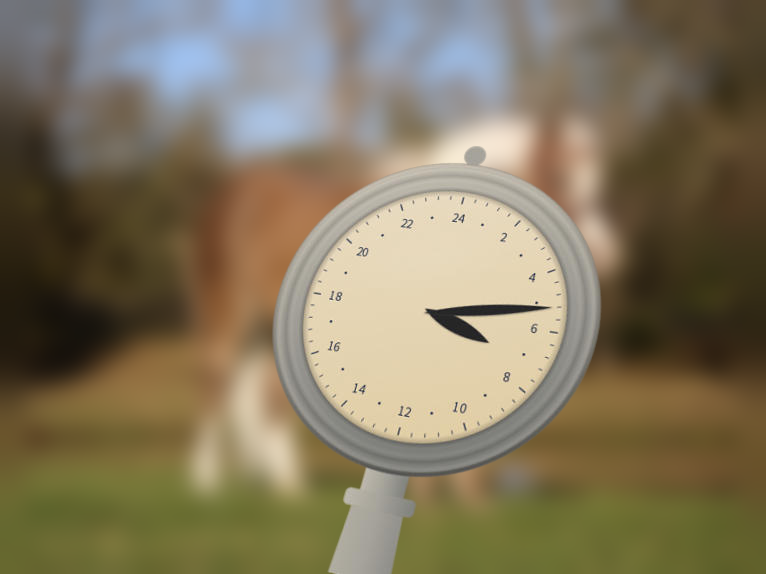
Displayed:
h=7 m=13
